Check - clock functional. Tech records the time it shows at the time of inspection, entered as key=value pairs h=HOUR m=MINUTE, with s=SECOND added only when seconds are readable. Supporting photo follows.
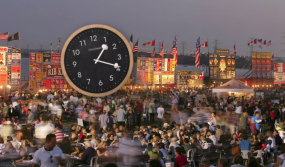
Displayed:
h=1 m=19
